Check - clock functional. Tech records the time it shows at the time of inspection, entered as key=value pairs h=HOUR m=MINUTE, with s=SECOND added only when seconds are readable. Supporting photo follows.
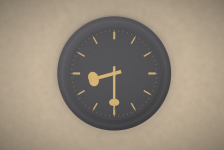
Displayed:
h=8 m=30
